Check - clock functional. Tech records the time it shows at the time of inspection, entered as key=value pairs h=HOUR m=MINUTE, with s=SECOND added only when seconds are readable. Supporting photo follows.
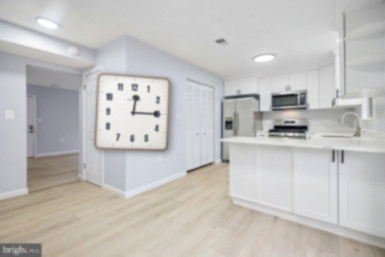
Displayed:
h=12 m=15
